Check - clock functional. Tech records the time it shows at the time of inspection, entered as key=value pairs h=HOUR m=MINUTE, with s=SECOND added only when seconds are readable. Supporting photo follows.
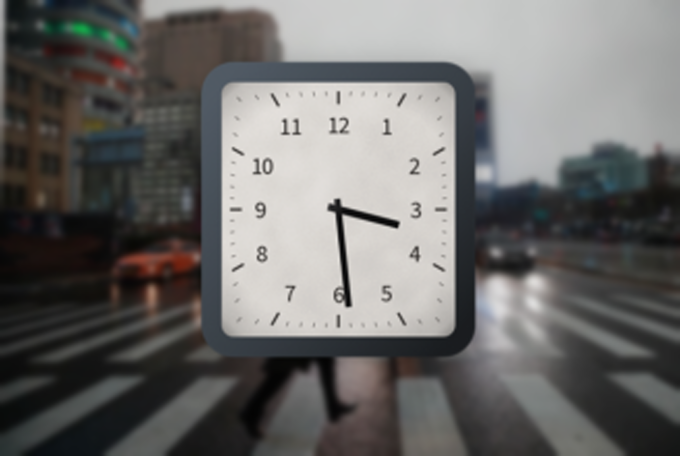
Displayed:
h=3 m=29
